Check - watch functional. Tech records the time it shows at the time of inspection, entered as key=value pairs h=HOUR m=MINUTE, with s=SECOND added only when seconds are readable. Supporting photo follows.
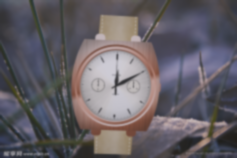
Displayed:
h=12 m=10
